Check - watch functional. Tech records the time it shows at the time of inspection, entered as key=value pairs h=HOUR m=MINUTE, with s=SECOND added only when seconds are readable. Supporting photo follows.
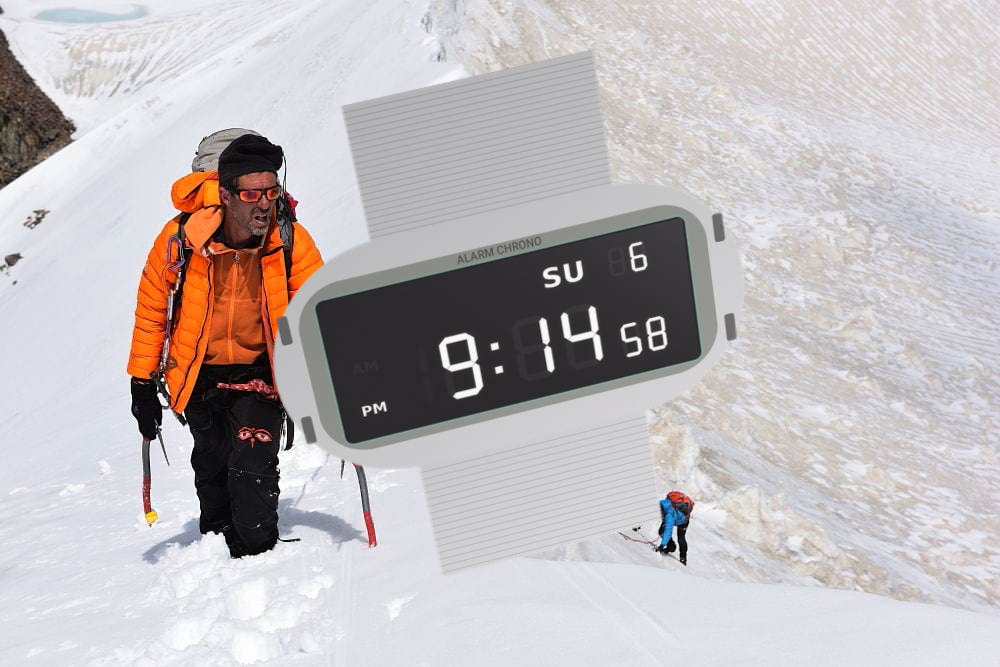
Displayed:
h=9 m=14 s=58
